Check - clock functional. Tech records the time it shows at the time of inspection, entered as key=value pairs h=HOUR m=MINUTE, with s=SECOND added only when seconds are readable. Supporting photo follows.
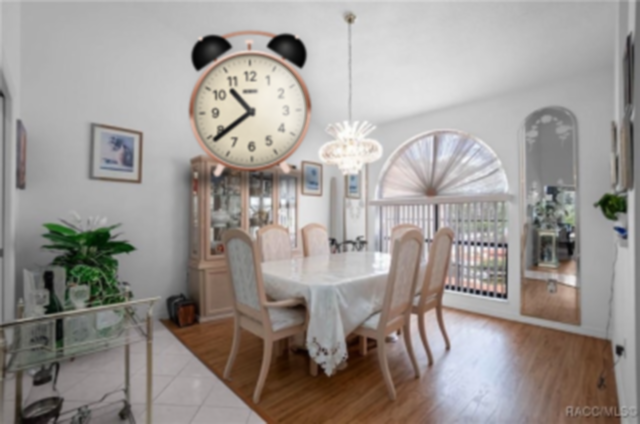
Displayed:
h=10 m=39
